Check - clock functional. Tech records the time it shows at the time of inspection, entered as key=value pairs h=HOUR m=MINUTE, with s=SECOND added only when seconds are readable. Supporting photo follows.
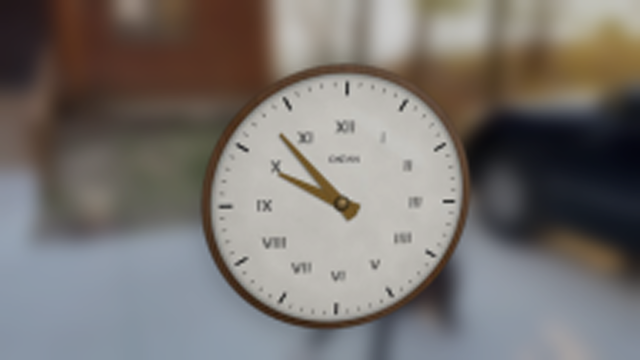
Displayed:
h=9 m=53
